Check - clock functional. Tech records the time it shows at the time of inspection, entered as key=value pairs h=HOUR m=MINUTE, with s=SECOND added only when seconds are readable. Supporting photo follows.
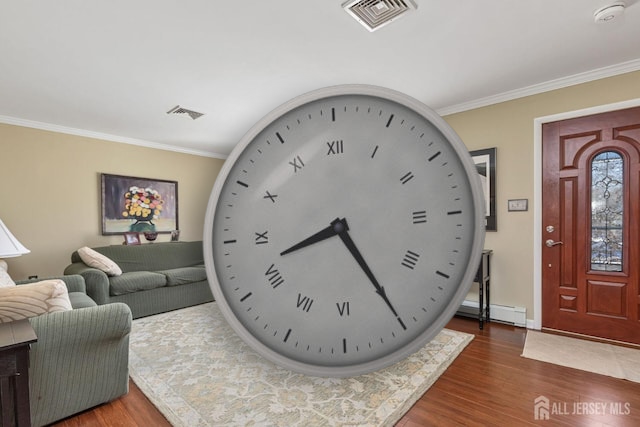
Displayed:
h=8 m=25
